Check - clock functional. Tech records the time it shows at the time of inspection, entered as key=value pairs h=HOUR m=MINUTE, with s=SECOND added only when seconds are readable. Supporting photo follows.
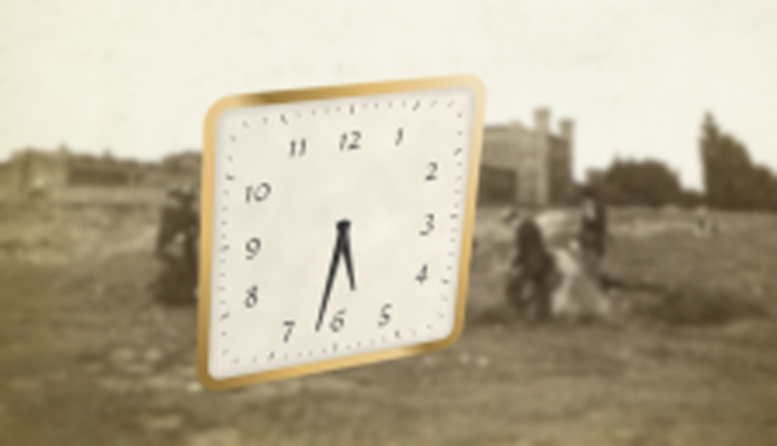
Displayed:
h=5 m=32
